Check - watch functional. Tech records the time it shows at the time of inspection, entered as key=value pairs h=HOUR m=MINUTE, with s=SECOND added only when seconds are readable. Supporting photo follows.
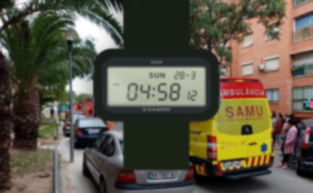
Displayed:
h=4 m=58 s=12
